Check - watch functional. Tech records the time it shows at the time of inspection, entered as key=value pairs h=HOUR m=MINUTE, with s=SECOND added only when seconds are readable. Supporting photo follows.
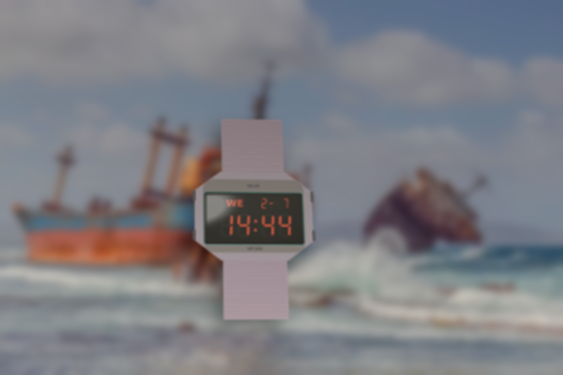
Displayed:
h=14 m=44
